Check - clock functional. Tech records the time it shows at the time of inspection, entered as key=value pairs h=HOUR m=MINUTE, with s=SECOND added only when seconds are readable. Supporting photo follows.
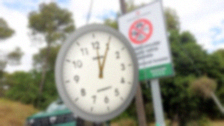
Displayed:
h=12 m=5
